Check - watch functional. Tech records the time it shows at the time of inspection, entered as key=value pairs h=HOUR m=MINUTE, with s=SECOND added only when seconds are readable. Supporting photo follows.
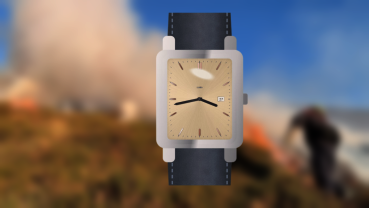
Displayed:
h=3 m=43
